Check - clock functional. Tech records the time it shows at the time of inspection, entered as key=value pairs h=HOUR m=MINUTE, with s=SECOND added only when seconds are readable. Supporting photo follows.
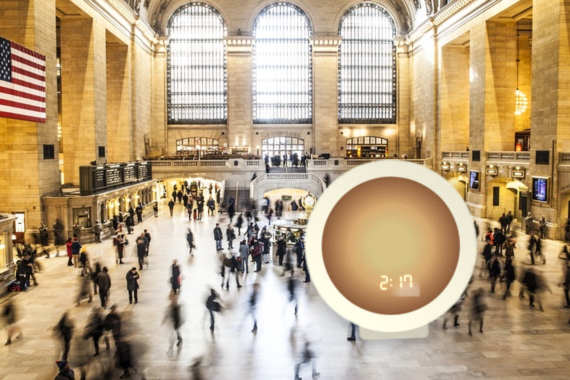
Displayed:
h=2 m=17
